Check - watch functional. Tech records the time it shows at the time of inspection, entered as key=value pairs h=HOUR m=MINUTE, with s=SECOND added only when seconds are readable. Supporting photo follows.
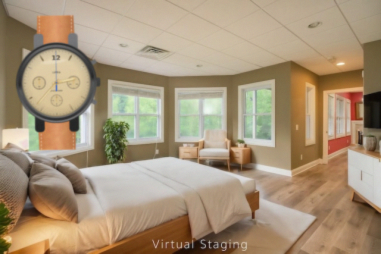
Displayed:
h=2 m=37
